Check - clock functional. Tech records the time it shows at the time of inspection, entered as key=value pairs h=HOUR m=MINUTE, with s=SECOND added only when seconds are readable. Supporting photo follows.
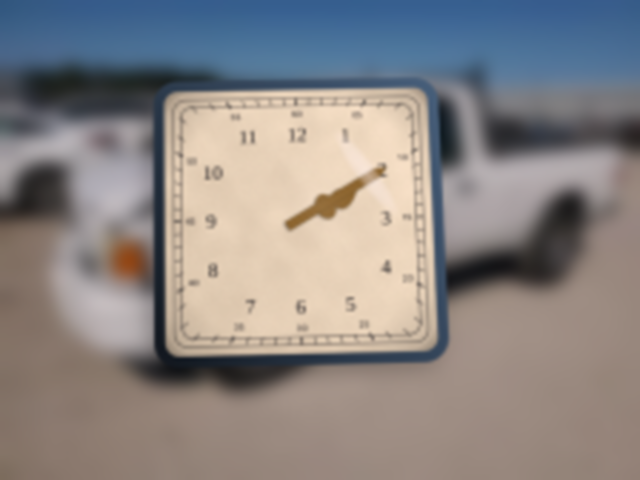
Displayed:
h=2 m=10
